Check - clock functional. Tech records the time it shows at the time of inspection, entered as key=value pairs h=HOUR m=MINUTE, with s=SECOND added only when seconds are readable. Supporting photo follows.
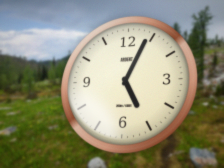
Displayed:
h=5 m=4
